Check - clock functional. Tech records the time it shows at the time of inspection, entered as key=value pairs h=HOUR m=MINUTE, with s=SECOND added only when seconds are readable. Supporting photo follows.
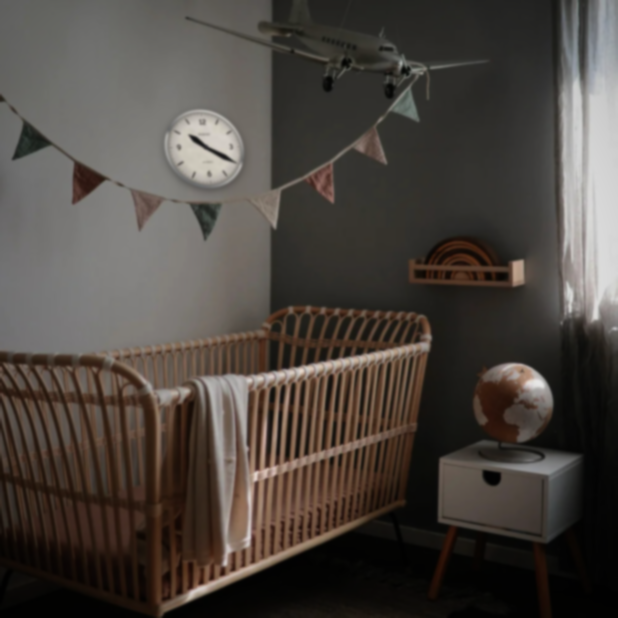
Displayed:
h=10 m=20
